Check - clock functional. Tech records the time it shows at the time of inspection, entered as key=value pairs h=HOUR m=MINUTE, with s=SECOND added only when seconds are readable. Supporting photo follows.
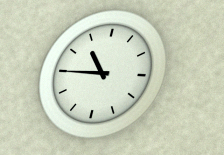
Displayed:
h=10 m=45
